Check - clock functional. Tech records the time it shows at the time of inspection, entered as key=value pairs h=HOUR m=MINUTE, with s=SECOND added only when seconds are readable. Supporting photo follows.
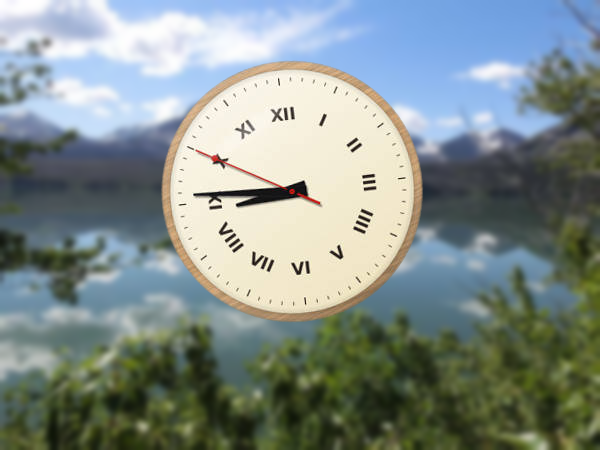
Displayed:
h=8 m=45 s=50
